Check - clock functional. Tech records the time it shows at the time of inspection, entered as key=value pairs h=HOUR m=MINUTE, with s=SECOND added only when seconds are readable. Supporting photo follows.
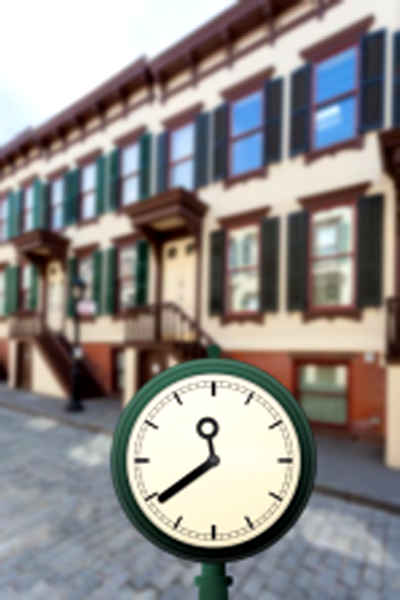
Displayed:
h=11 m=39
